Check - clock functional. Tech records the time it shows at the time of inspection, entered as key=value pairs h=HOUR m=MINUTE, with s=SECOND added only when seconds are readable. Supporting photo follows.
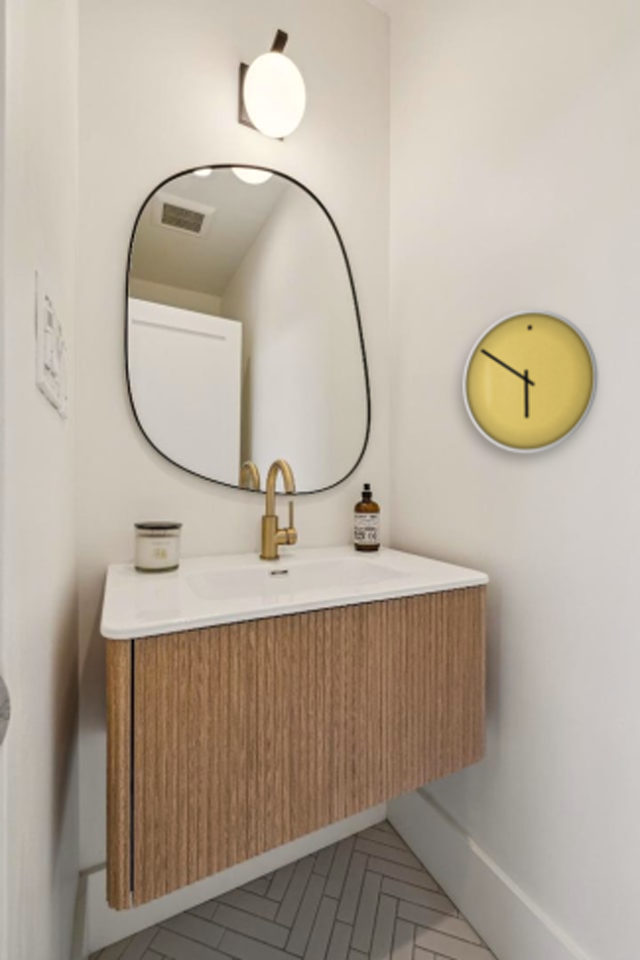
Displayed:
h=5 m=50
